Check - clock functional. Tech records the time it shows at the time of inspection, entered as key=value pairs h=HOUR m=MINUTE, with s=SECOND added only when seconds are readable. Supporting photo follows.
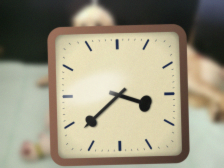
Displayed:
h=3 m=38
